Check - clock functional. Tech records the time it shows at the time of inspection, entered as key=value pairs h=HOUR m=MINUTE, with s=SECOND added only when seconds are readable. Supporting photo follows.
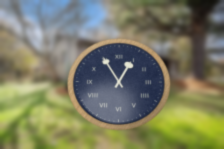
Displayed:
h=12 m=55
